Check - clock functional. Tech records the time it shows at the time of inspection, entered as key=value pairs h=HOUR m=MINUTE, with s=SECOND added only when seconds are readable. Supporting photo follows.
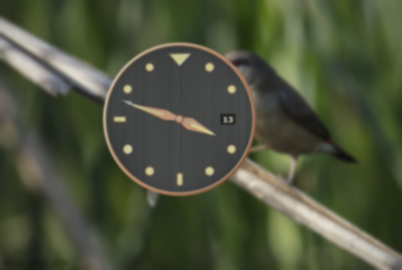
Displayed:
h=3 m=47 s=48
